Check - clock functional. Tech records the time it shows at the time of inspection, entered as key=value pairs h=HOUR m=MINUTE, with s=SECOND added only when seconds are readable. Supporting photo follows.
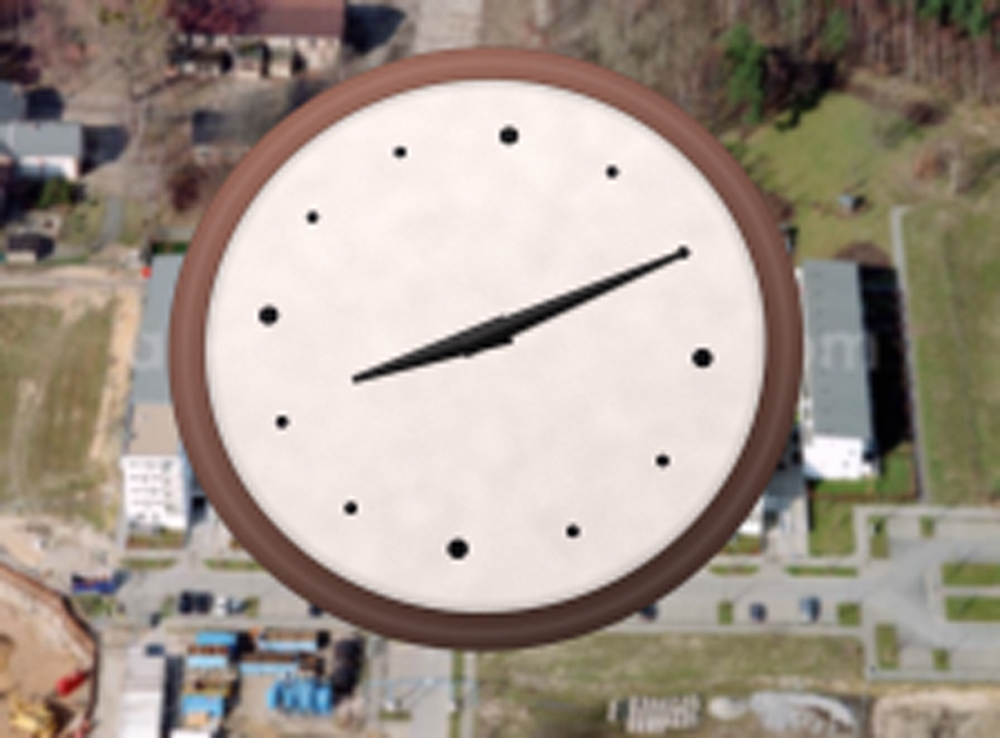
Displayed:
h=8 m=10
